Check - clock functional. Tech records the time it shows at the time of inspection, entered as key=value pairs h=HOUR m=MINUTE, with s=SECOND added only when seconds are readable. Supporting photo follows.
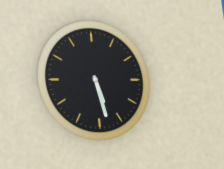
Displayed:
h=5 m=28
